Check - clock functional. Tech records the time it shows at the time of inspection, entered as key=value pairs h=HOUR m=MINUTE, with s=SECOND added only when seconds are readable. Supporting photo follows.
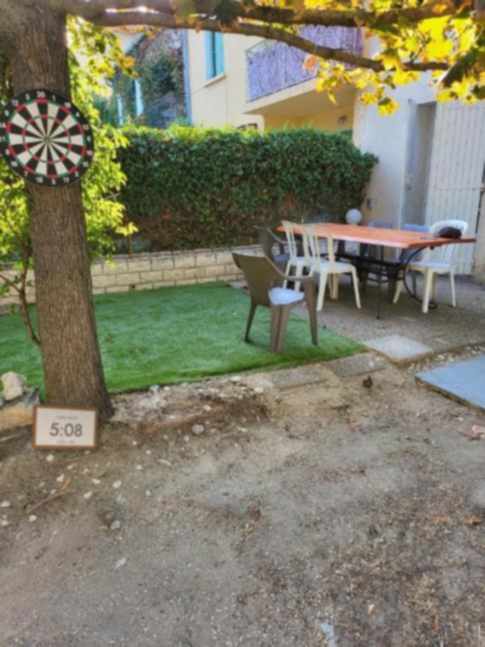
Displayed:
h=5 m=8
